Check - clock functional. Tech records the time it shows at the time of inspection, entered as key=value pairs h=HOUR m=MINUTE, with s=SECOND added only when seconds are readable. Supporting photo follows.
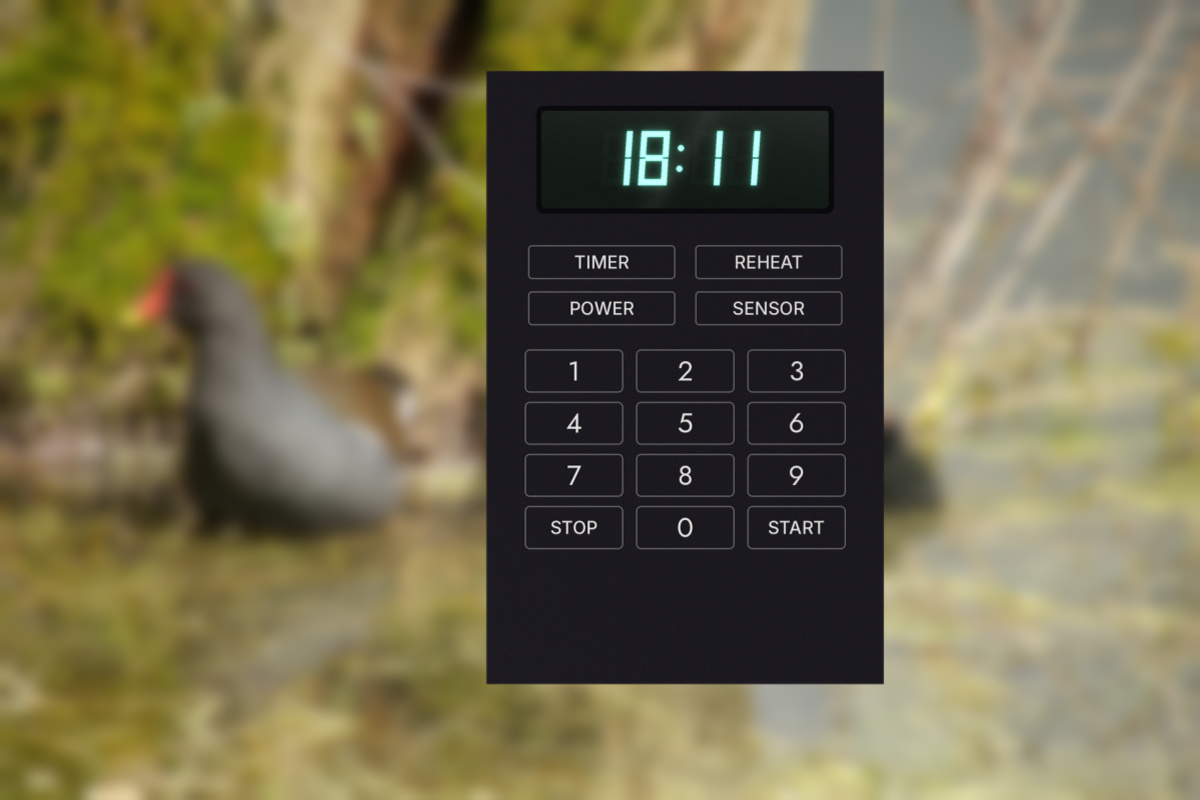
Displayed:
h=18 m=11
